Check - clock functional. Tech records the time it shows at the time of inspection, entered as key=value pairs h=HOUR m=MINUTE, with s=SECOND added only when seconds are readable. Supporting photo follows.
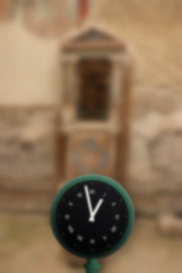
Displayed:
h=12 m=58
